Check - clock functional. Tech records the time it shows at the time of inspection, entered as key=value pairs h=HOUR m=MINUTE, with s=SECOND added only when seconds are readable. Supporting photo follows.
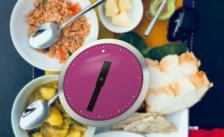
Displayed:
h=12 m=33
